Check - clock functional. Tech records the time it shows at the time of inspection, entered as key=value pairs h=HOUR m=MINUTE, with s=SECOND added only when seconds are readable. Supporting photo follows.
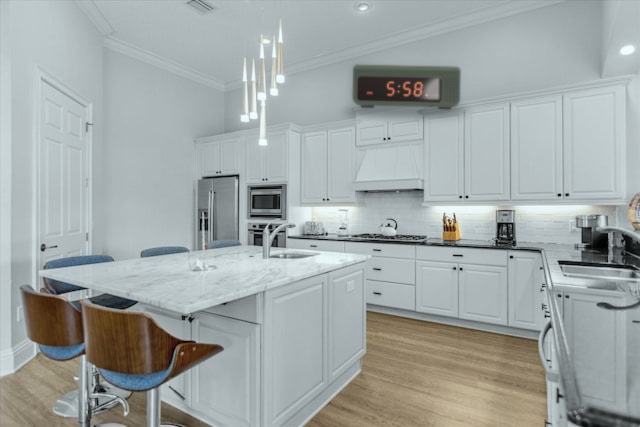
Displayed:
h=5 m=58
